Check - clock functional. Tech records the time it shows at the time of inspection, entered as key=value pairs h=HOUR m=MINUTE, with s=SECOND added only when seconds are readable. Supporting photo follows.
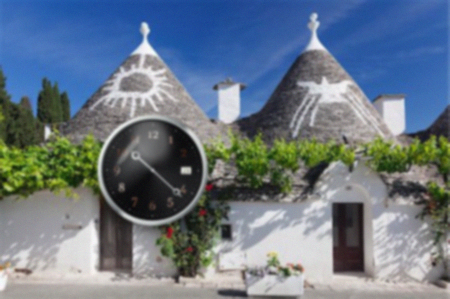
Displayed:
h=10 m=22
